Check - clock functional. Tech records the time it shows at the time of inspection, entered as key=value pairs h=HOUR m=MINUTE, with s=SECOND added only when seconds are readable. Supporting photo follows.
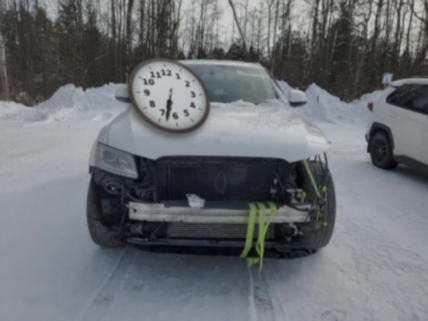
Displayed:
h=6 m=33
